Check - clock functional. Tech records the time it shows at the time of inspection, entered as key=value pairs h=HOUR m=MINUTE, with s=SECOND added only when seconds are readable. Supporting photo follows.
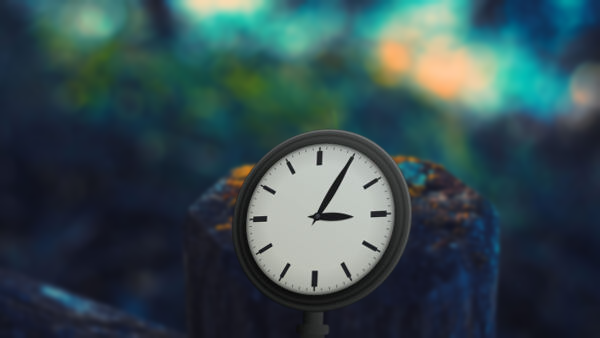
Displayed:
h=3 m=5
